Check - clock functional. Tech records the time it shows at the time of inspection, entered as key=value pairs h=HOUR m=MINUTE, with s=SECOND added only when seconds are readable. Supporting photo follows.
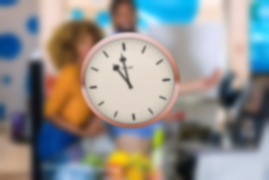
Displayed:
h=10 m=59
